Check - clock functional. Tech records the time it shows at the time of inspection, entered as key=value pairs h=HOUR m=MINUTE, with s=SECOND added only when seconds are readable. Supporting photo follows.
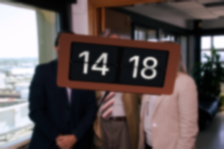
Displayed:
h=14 m=18
